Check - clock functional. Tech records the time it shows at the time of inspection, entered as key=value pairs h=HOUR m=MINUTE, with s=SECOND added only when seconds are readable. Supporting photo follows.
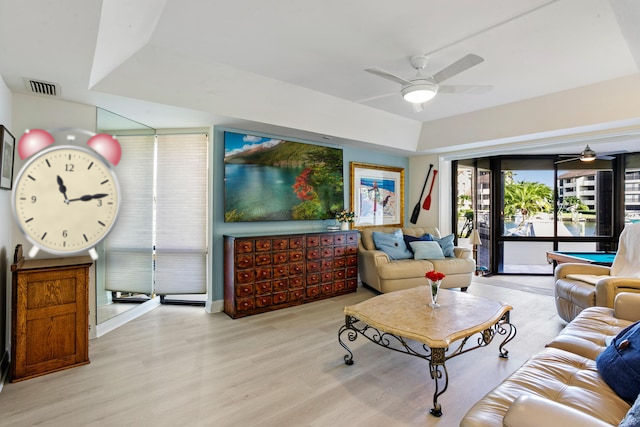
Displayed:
h=11 m=13
